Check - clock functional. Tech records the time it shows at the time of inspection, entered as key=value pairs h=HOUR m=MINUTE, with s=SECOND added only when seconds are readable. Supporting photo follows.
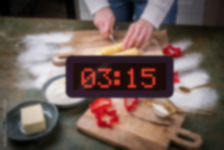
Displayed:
h=3 m=15
